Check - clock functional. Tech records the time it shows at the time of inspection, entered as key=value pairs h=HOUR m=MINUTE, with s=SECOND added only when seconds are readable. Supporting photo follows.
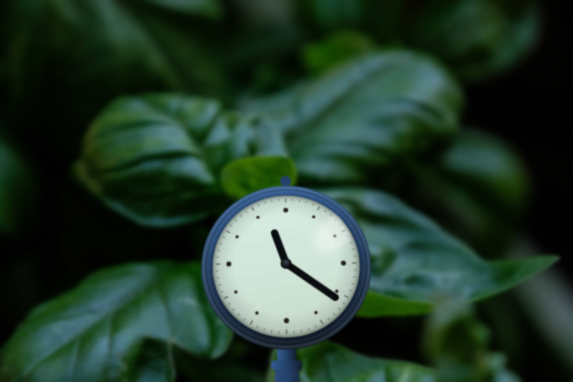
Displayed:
h=11 m=21
